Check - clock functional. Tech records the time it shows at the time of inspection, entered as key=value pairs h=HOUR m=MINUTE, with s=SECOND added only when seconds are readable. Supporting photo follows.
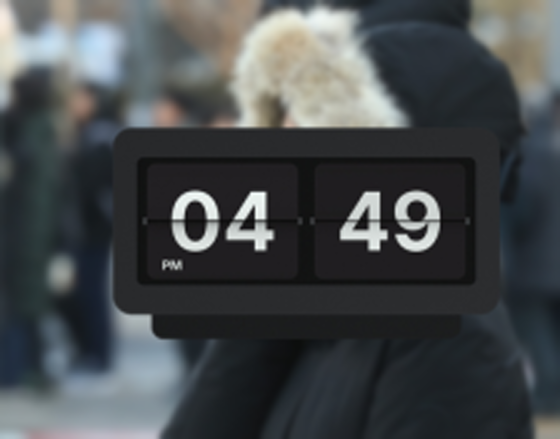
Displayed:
h=4 m=49
